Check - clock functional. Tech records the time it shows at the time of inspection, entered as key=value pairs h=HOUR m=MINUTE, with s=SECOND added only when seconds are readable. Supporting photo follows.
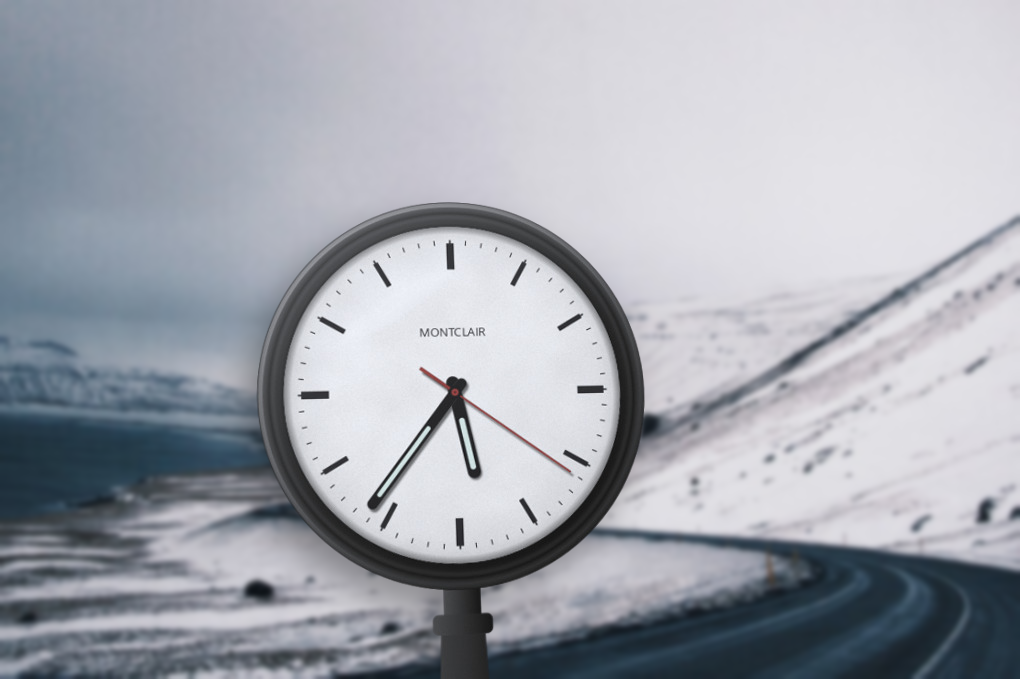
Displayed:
h=5 m=36 s=21
